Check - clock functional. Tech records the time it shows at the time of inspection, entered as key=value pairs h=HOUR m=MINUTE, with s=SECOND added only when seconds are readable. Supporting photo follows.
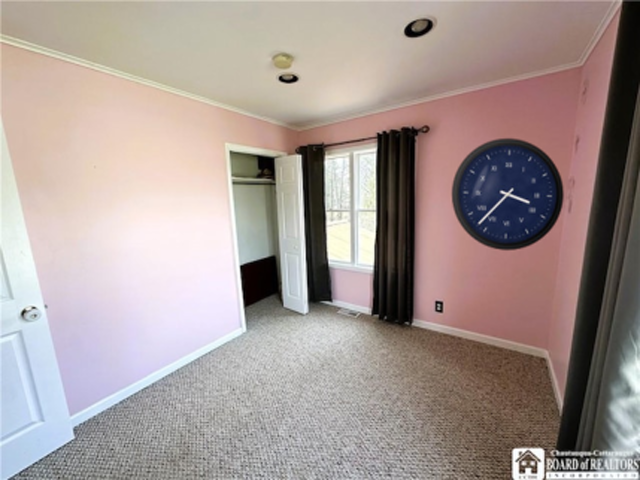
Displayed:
h=3 m=37
